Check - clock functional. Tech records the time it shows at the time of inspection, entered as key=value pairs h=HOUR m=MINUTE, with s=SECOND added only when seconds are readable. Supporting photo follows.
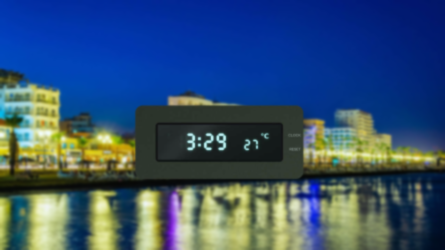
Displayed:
h=3 m=29
